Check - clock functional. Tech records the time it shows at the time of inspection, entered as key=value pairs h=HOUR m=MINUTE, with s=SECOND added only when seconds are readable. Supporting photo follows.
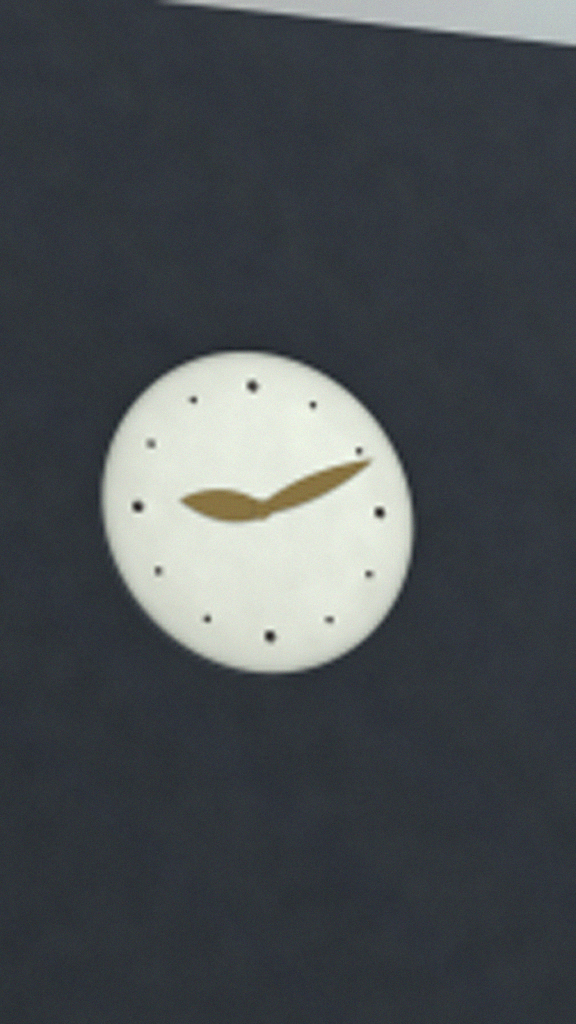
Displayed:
h=9 m=11
